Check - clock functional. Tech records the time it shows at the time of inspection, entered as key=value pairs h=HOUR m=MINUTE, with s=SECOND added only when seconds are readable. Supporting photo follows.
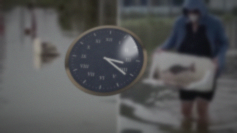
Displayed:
h=3 m=21
